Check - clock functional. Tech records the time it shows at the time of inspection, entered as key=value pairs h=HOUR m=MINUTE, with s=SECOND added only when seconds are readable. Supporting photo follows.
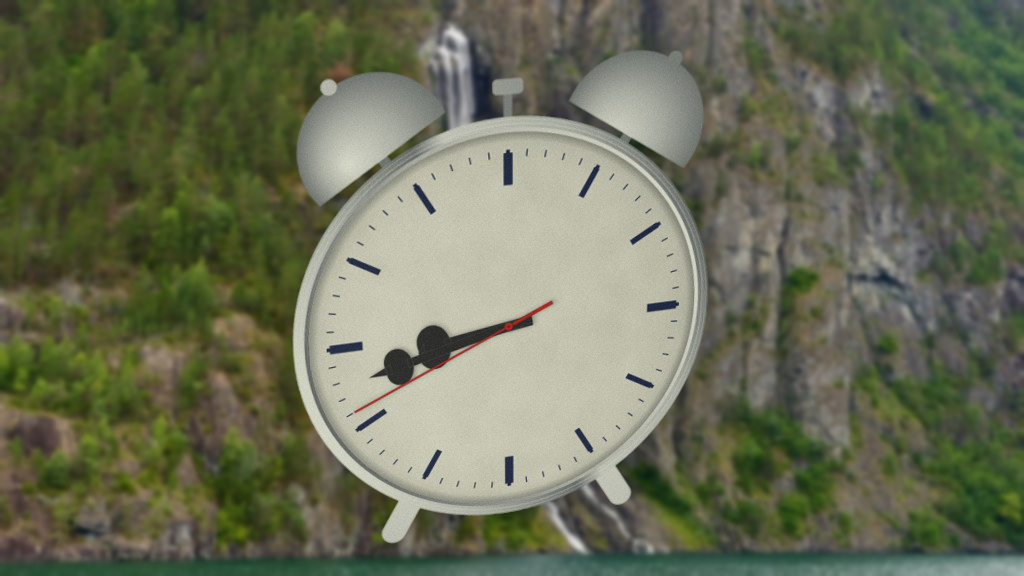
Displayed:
h=8 m=42 s=41
